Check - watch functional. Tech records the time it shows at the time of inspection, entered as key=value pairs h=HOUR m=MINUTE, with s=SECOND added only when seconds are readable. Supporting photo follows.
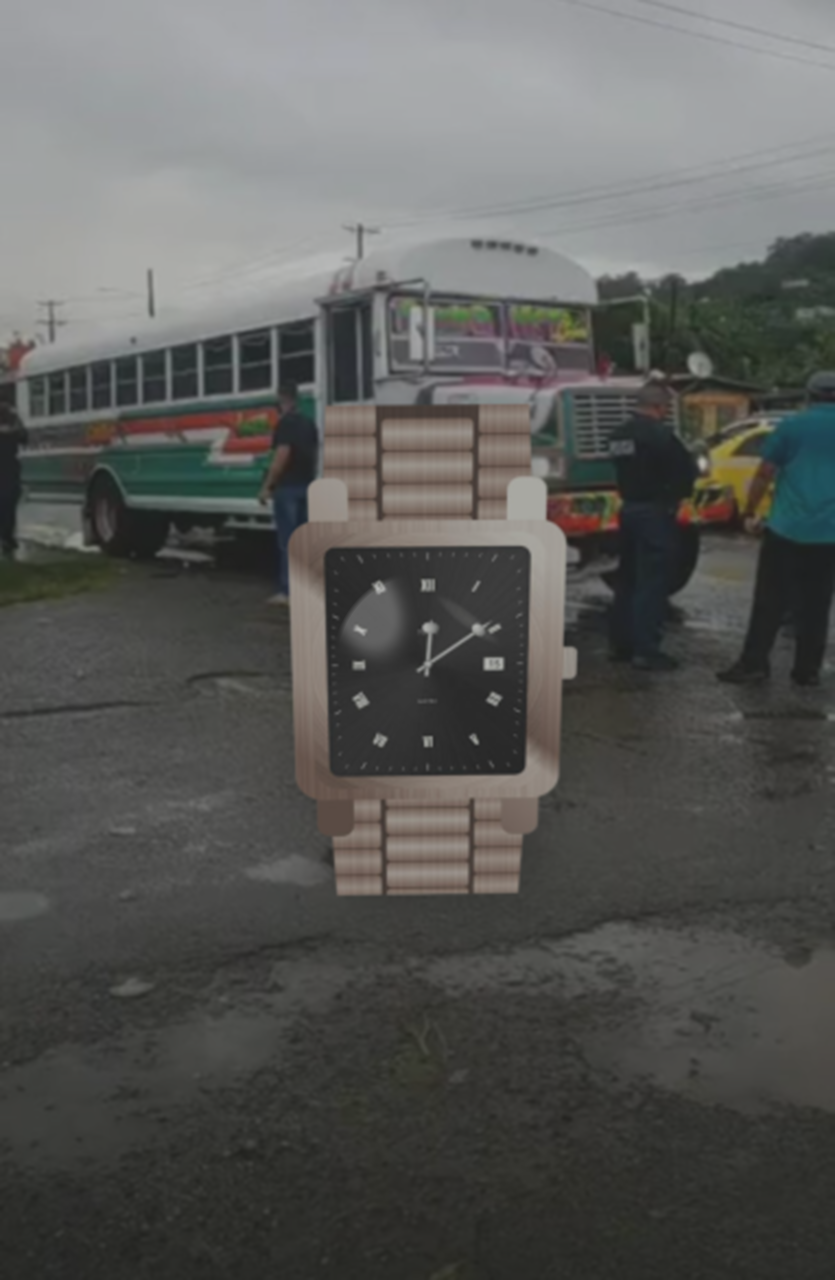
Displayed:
h=12 m=9
